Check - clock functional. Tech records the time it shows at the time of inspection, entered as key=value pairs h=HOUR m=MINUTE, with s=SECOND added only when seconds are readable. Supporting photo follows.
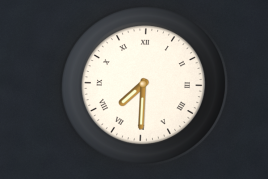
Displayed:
h=7 m=30
